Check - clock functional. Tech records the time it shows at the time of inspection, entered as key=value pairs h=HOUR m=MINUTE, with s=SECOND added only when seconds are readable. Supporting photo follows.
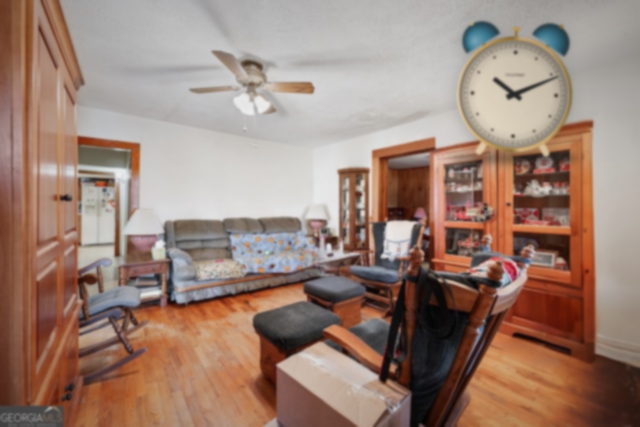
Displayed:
h=10 m=11
